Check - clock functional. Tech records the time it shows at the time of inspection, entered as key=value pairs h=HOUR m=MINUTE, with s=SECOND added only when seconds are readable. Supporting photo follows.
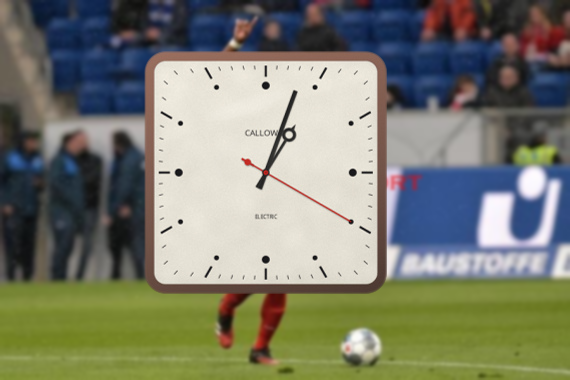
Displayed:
h=1 m=3 s=20
